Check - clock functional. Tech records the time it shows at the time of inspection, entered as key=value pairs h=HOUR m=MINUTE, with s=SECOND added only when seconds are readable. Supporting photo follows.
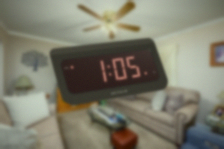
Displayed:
h=1 m=5
